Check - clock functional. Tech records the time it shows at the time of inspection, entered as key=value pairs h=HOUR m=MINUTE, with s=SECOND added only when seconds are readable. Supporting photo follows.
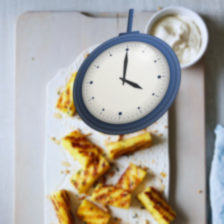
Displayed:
h=4 m=0
